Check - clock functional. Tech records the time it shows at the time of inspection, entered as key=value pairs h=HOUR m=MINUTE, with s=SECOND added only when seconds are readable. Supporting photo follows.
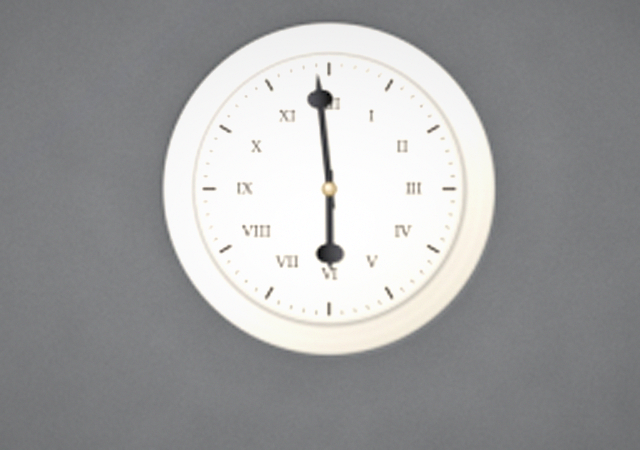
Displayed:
h=5 m=59
